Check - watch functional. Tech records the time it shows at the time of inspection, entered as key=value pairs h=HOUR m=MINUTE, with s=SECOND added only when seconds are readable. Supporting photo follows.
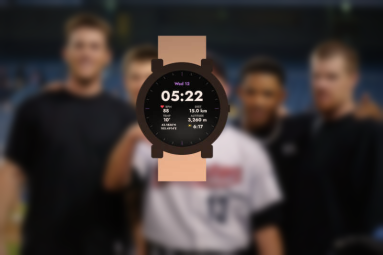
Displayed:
h=5 m=22
